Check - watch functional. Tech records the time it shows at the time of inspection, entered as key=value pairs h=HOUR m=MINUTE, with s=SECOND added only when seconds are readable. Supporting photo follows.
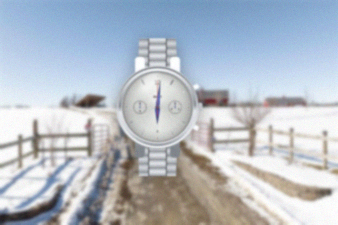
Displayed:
h=6 m=1
